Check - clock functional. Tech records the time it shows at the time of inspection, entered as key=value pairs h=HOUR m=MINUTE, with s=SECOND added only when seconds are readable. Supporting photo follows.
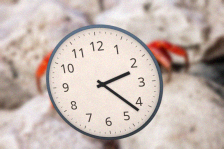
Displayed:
h=2 m=22
